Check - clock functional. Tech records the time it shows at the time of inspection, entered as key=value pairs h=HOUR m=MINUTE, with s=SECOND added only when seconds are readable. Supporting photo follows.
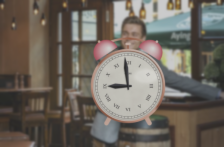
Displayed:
h=8 m=59
